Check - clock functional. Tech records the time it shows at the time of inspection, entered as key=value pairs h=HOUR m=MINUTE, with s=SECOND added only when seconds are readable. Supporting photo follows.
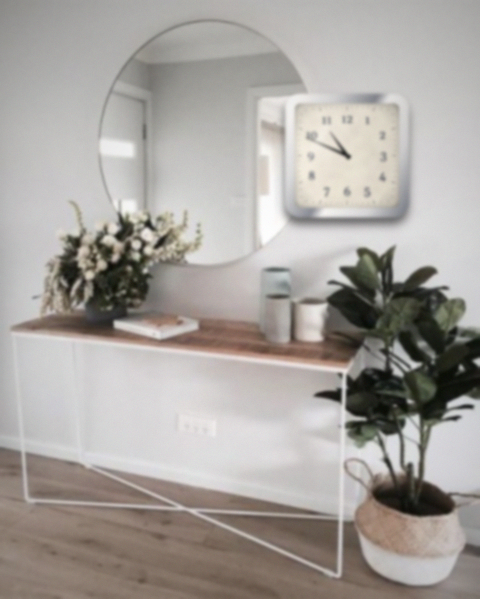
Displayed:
h=10 m=49
